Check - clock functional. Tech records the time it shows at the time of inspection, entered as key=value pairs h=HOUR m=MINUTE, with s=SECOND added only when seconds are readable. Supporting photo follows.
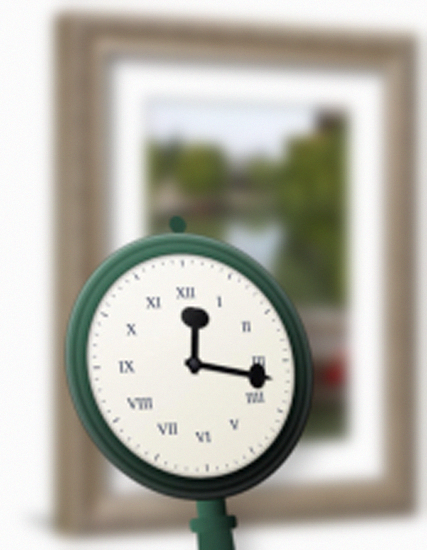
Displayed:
h=12 m=17
